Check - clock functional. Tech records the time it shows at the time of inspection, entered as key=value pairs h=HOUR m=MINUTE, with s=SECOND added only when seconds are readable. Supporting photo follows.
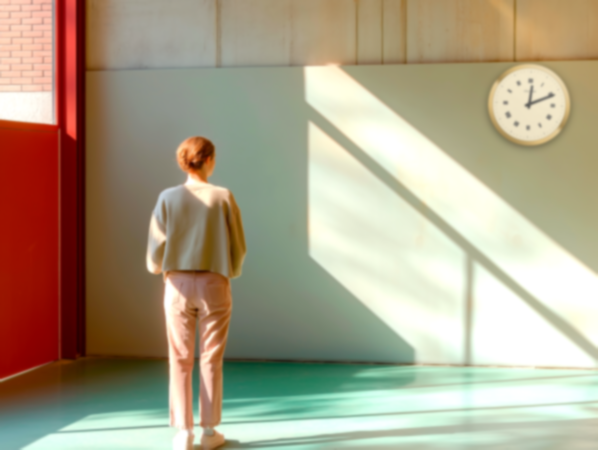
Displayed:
h=12 m=11
